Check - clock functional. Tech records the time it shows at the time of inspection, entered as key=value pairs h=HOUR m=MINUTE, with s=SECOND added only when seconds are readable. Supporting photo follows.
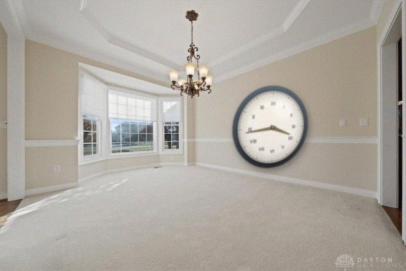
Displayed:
h=3 m=44
